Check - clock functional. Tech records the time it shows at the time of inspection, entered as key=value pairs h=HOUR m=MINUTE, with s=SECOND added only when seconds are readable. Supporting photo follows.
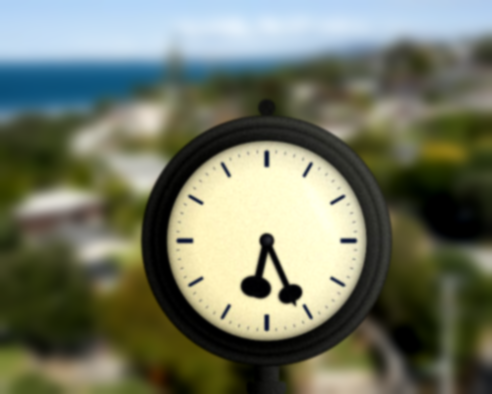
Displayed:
h=6 m=26
